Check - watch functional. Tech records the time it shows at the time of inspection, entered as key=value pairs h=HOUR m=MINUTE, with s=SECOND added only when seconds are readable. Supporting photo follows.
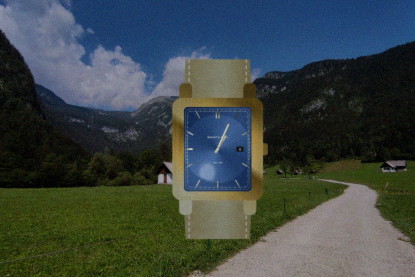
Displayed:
h=1 m=4
